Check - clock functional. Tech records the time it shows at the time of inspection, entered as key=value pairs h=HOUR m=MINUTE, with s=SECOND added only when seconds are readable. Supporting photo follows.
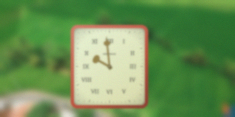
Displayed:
h=9 m=59
